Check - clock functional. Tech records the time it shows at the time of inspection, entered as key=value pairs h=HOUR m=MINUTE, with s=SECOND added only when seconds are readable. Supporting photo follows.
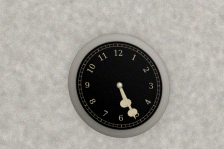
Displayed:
h=5 m=26
